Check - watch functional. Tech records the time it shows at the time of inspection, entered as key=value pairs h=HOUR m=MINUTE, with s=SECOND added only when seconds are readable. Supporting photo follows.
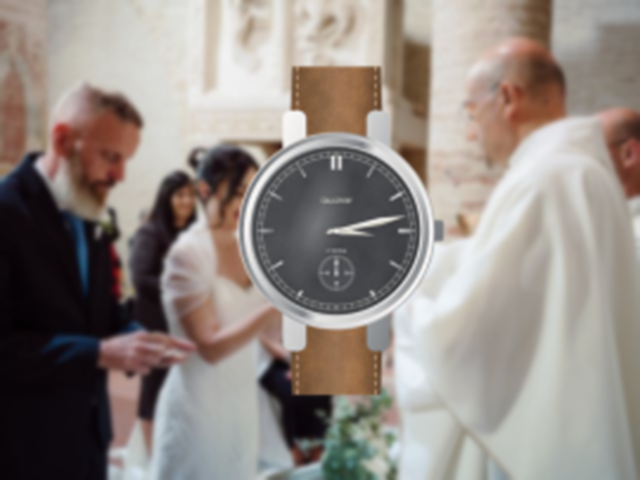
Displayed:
h=3 m=13
